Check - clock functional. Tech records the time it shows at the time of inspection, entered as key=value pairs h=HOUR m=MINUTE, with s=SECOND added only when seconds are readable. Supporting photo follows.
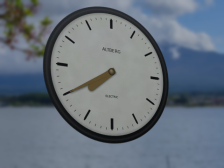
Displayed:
h=7 m=40
